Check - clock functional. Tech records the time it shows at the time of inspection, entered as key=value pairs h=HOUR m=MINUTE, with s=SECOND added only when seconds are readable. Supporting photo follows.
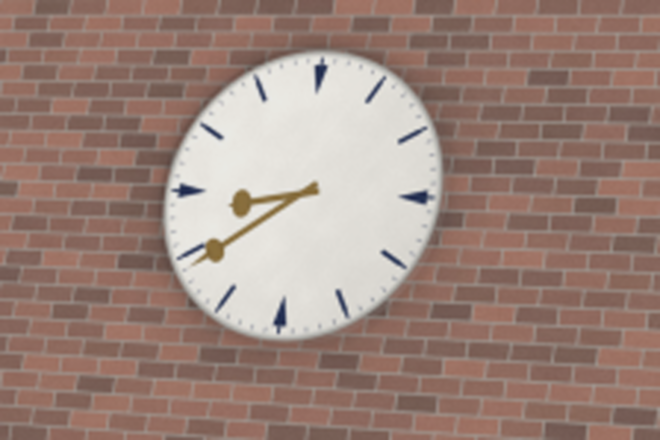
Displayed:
h=8 m=39
